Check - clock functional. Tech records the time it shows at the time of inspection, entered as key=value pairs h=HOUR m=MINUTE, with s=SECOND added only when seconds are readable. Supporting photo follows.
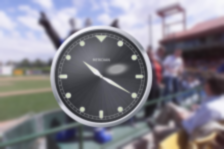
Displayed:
h=10 m=20
